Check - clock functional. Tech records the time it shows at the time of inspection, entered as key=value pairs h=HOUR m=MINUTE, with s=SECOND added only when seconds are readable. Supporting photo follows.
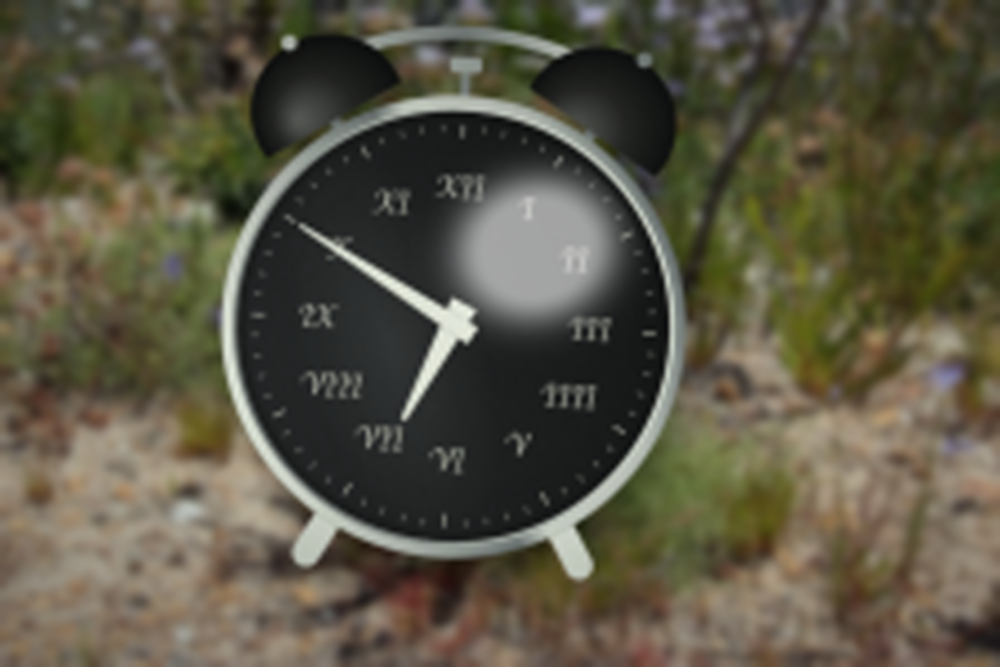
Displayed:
h=6 m=50
